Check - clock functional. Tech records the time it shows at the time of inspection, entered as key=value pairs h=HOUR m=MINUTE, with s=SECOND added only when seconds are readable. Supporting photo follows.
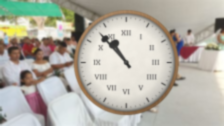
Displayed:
h=10 m=53
